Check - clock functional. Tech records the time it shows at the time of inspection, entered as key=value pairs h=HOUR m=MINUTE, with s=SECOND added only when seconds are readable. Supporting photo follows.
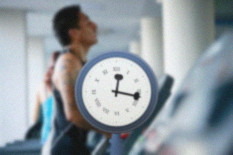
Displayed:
h=12 m=17
